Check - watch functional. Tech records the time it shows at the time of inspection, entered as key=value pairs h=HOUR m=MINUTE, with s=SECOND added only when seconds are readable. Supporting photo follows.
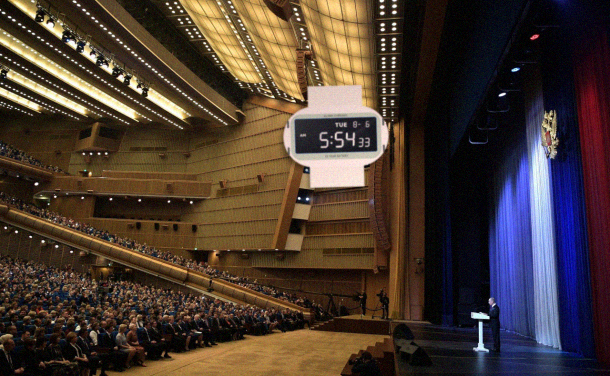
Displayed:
h=5 m=54 s=33
